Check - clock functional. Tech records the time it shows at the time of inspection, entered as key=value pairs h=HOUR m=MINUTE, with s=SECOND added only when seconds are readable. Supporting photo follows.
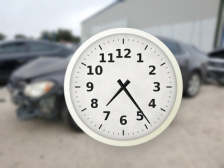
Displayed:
h=7 m=24
